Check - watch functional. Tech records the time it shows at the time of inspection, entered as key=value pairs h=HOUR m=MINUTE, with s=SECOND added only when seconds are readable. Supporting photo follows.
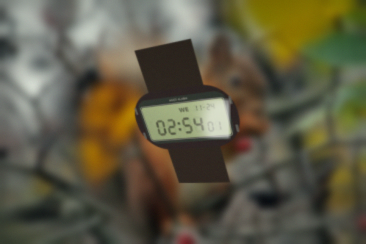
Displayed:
h=2 m=54 s=1
